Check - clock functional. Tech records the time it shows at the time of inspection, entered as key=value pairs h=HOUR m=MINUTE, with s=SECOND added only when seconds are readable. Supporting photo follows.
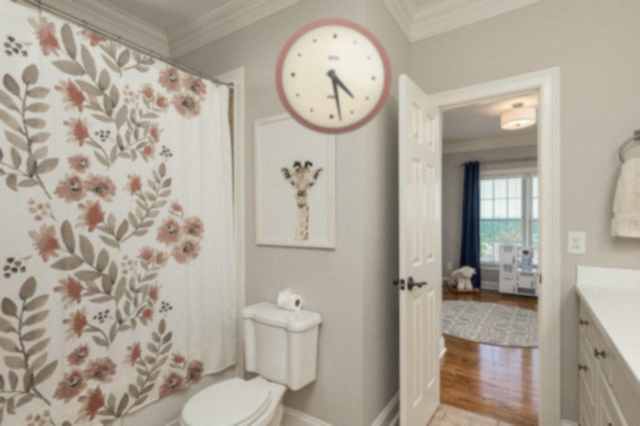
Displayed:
h=4 m=28
